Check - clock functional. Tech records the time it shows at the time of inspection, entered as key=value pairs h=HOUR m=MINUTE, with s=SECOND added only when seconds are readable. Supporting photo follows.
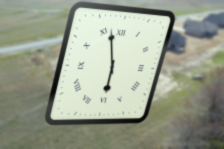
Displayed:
h=5 m=57
